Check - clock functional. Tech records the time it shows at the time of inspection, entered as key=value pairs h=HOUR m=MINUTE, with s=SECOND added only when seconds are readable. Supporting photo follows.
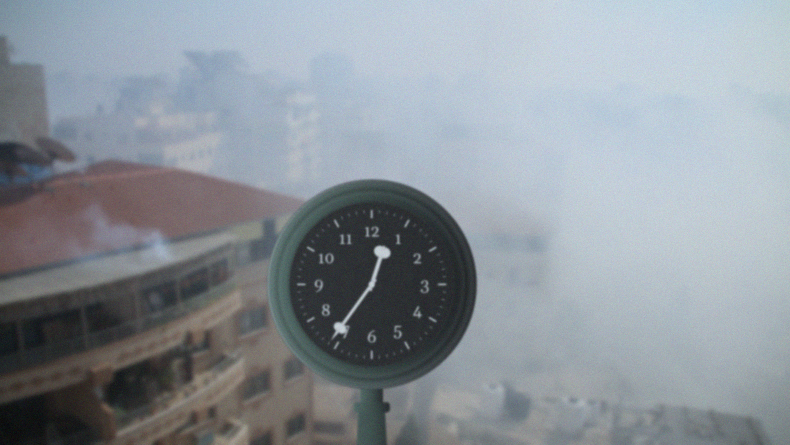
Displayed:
h=12 m=36
